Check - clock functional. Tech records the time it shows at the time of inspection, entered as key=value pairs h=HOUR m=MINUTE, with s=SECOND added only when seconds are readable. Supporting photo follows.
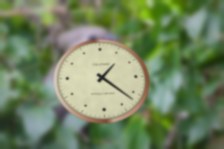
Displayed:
h=1 m=22
